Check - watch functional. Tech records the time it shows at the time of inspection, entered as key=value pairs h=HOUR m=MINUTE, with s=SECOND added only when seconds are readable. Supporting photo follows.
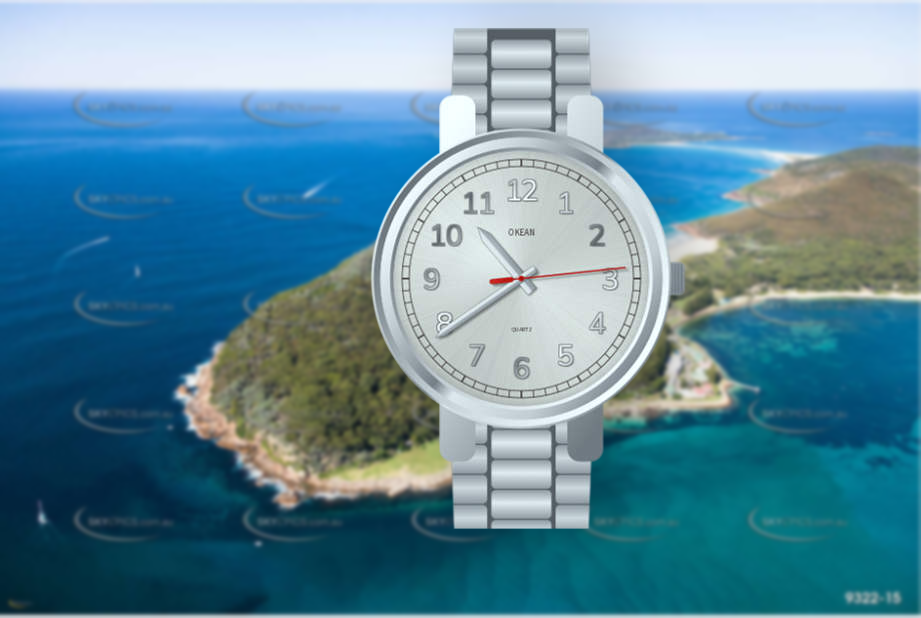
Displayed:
h=10 m=39 s=14
